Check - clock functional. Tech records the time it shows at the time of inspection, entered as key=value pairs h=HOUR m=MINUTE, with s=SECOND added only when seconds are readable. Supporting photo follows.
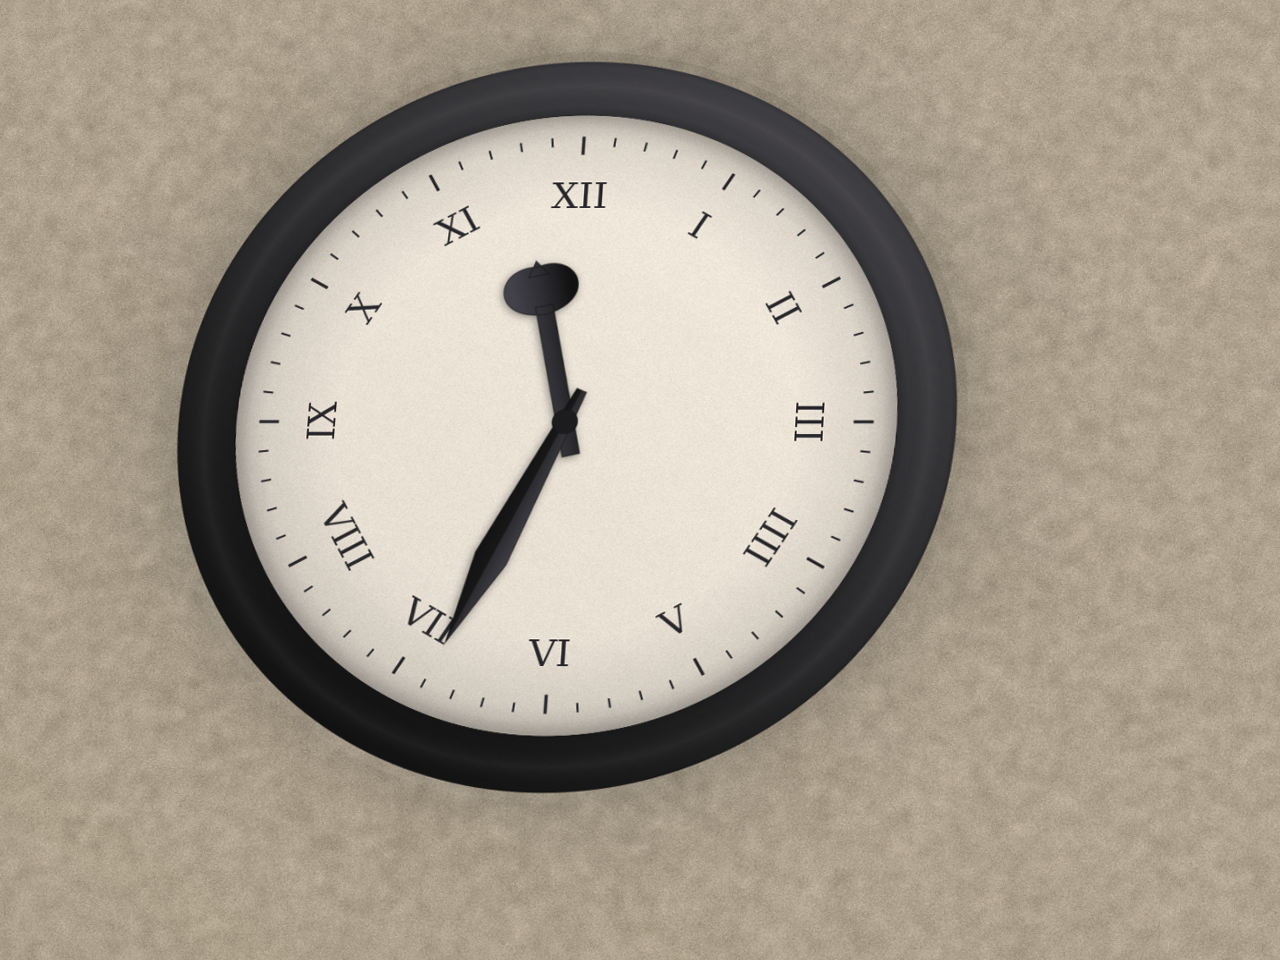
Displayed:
h=11 m=34
